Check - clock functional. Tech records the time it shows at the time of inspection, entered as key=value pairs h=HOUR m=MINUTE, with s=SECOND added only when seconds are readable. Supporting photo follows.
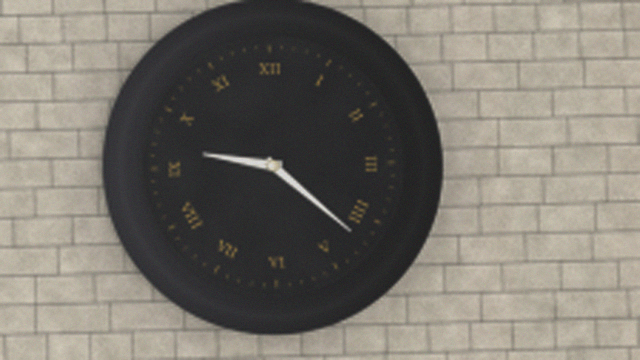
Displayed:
h=9 m=22
